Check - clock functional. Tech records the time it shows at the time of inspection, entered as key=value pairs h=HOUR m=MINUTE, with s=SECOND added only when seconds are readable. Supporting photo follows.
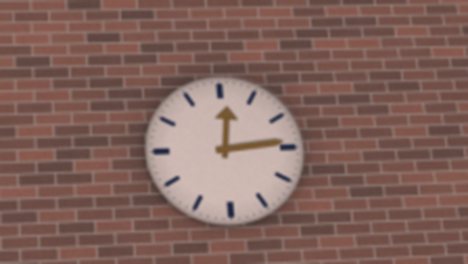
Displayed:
h=12 m=14
